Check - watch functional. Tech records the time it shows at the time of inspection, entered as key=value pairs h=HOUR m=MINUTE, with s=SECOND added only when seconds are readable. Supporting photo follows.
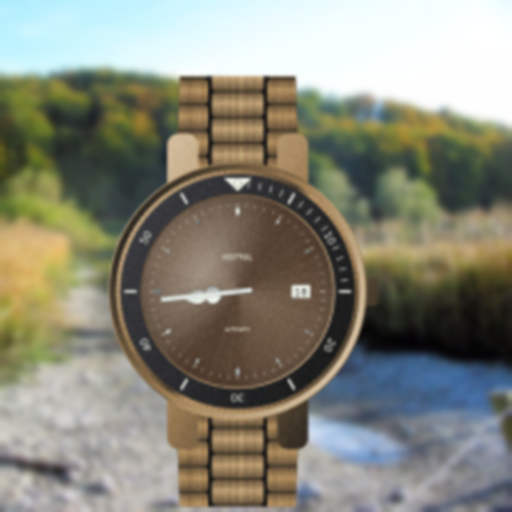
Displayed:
h=8 m=44
